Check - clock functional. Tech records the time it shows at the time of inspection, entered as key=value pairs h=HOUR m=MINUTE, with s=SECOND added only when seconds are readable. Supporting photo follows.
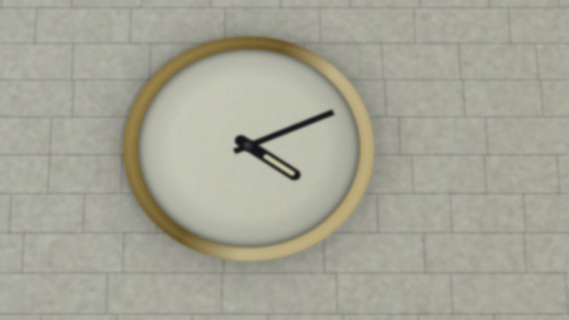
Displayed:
h=4 m=11
